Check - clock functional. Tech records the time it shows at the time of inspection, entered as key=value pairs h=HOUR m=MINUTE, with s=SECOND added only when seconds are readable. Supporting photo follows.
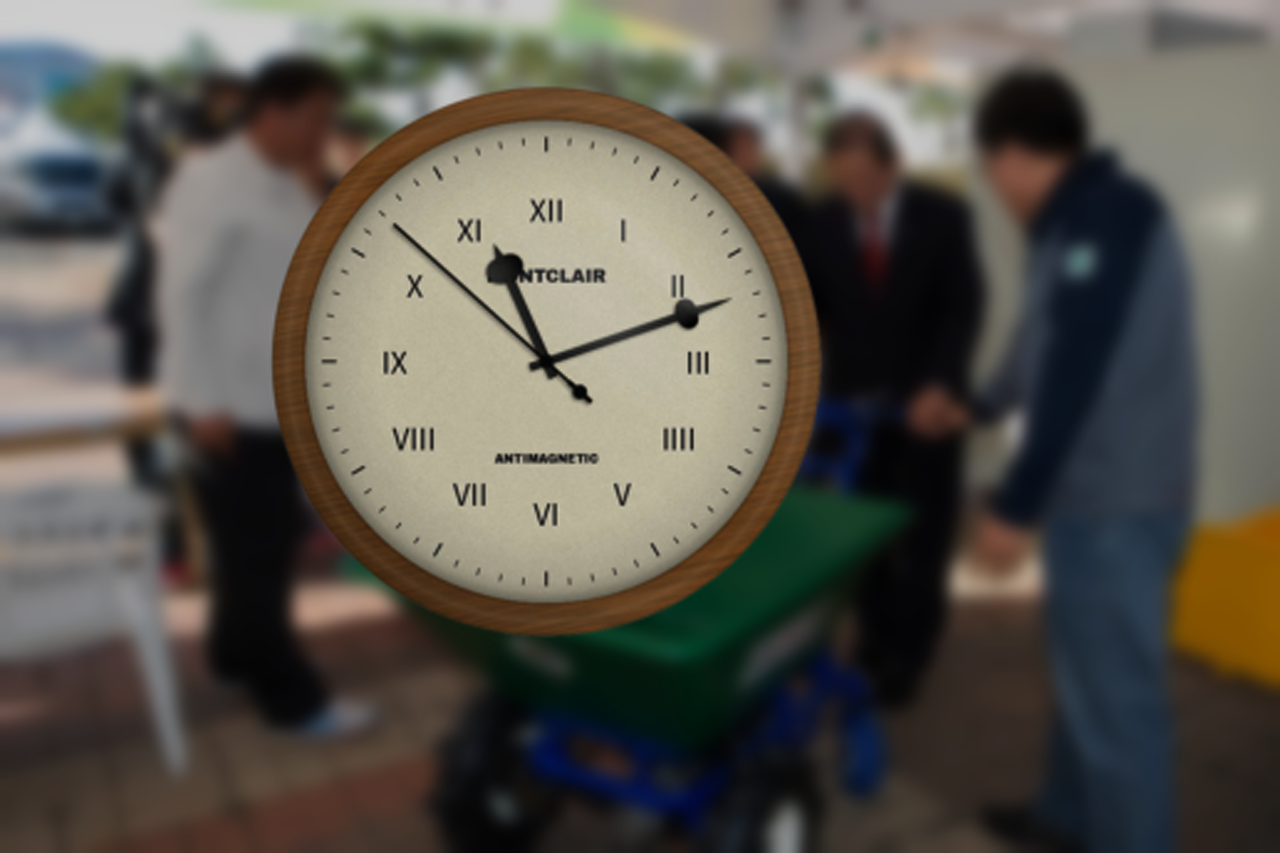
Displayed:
h=11 m=11 s=52
